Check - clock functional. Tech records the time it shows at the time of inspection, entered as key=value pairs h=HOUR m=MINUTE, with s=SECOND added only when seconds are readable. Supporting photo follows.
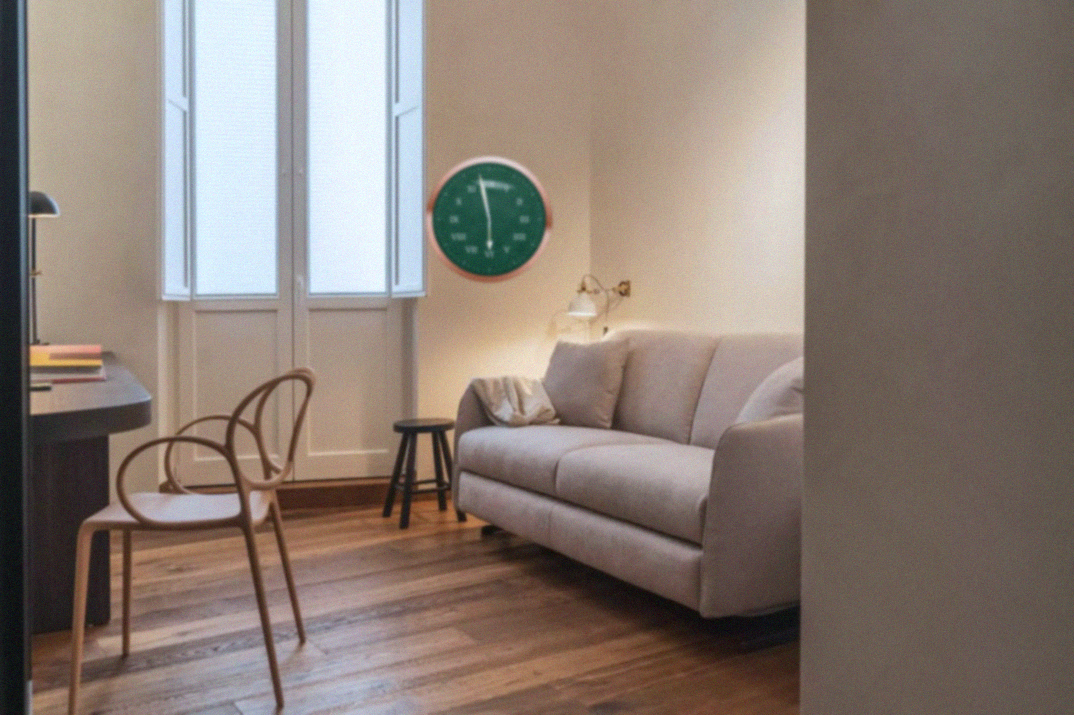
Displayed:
h=5 m=58
